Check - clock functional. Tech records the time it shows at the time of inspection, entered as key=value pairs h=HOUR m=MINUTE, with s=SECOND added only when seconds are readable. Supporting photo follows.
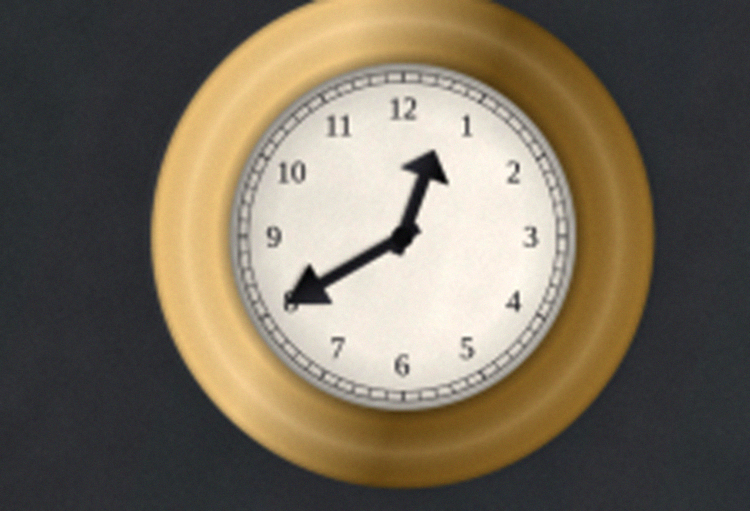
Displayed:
h=12 m=40
